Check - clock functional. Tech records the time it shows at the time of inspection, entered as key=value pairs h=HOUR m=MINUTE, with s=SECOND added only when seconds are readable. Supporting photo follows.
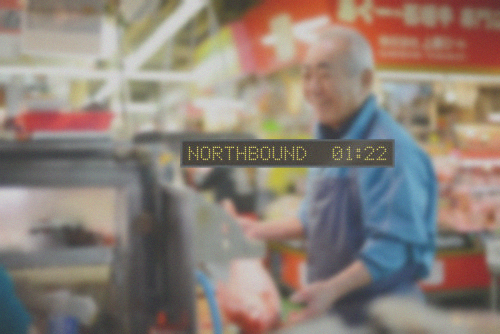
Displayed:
h=1 m=22
